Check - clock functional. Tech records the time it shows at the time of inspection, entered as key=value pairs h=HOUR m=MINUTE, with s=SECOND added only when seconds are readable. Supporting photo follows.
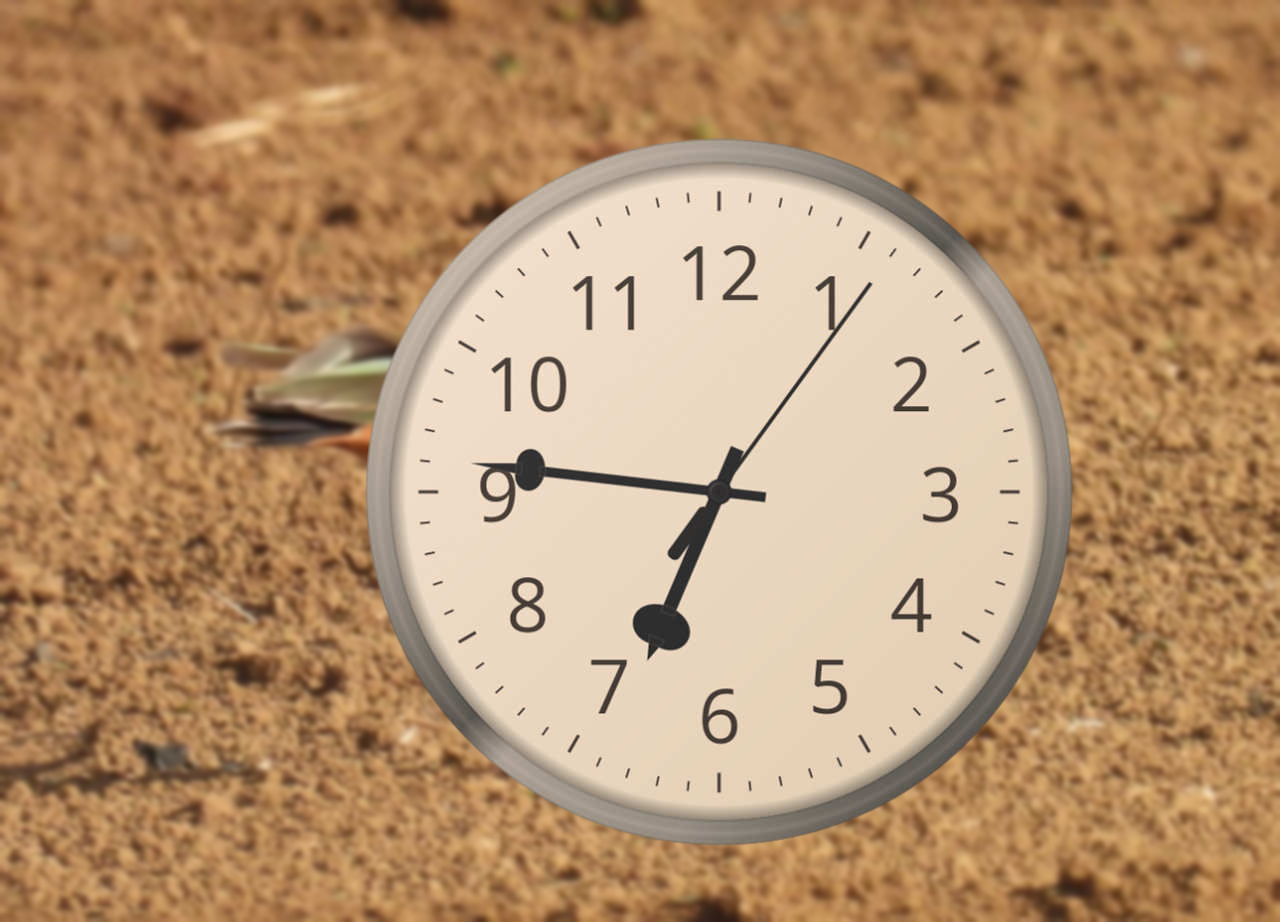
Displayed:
h=6 m=46 s=6
